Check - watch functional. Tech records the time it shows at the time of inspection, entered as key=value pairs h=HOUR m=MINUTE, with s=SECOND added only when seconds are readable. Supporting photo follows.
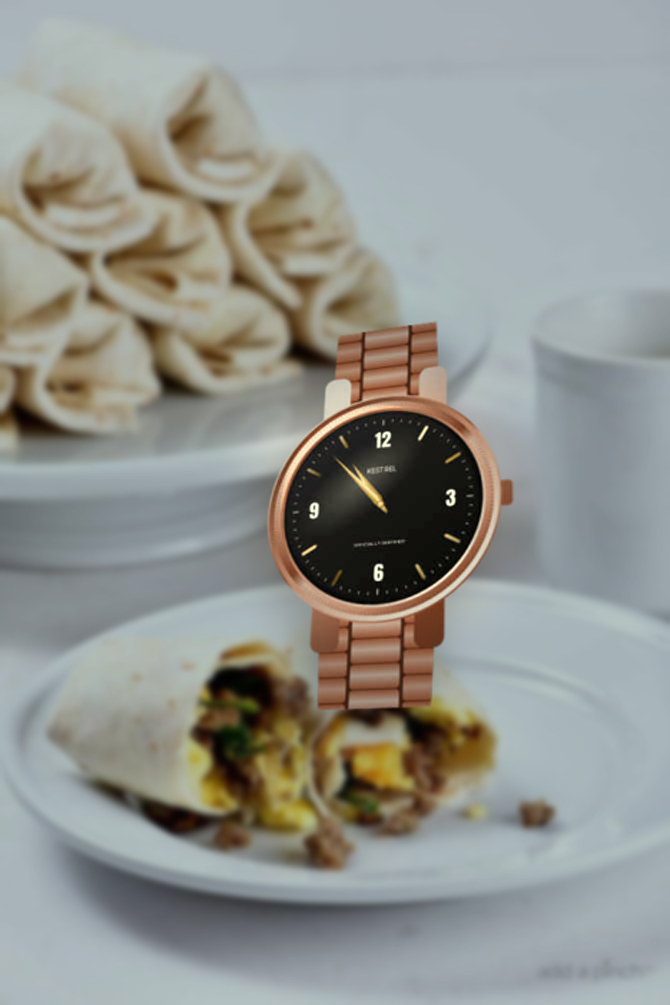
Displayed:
h=10 m=53
